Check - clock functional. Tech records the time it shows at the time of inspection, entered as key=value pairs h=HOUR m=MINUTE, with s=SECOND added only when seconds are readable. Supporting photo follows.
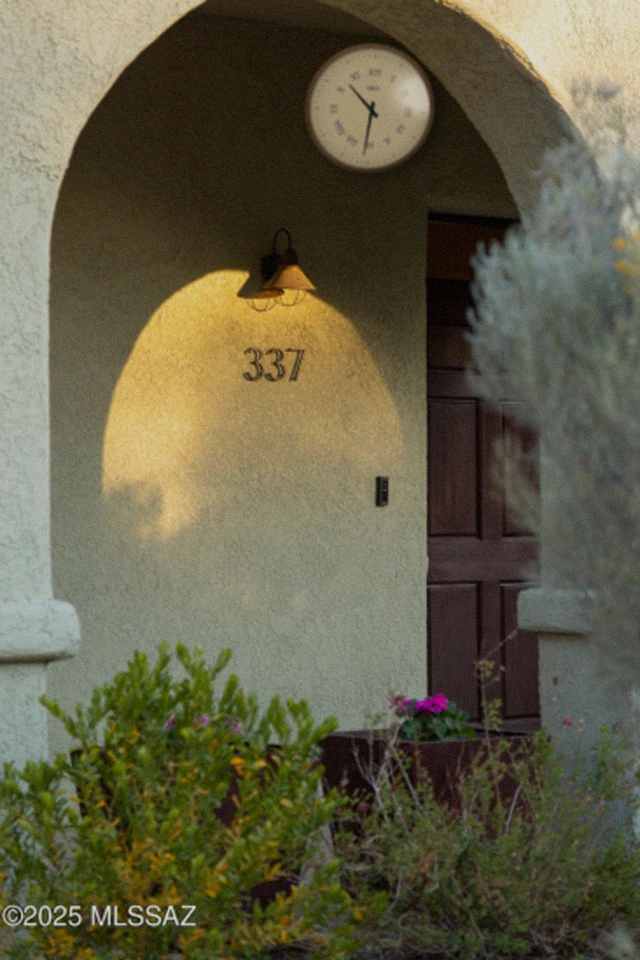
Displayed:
h=10 m=31
